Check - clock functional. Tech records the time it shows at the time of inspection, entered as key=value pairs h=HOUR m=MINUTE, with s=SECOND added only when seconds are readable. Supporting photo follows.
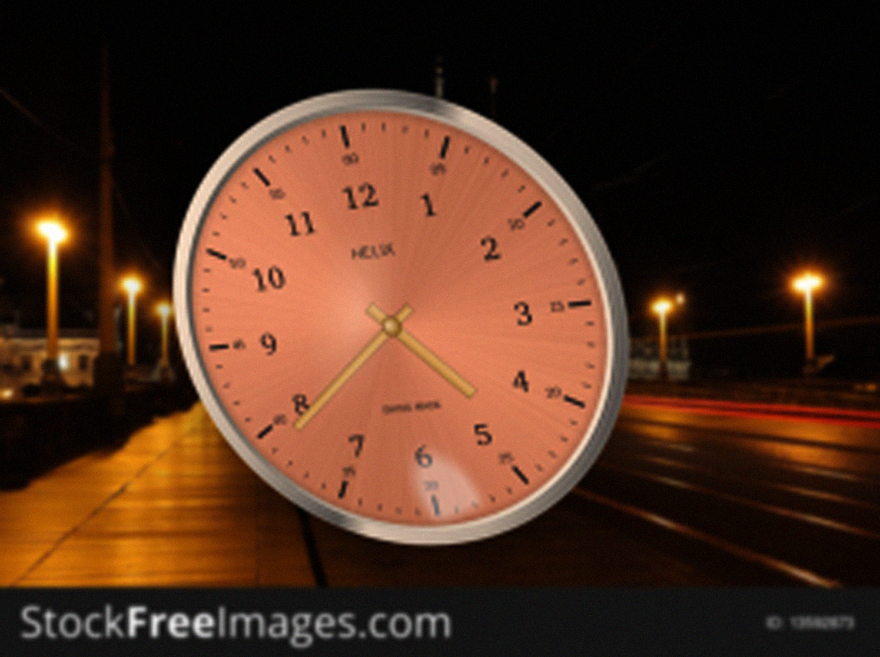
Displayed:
h=4 m=39
